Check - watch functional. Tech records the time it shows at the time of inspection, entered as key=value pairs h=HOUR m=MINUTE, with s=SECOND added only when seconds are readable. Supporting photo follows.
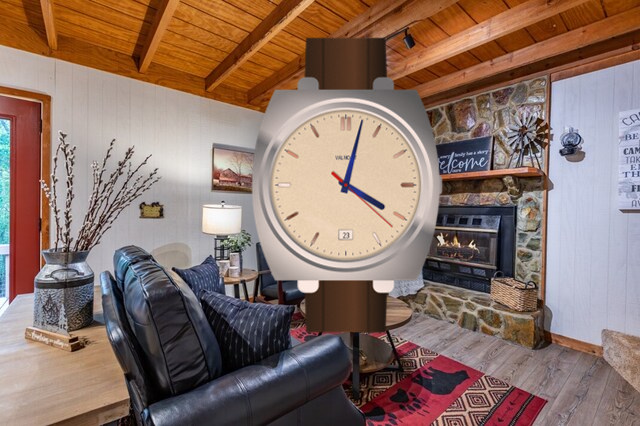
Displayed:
h=4 m=2 s=22
